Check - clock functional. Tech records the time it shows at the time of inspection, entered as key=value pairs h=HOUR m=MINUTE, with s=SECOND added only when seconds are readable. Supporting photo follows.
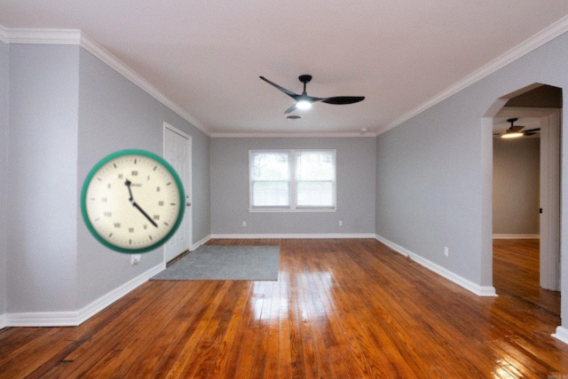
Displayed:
h=11 m=22
